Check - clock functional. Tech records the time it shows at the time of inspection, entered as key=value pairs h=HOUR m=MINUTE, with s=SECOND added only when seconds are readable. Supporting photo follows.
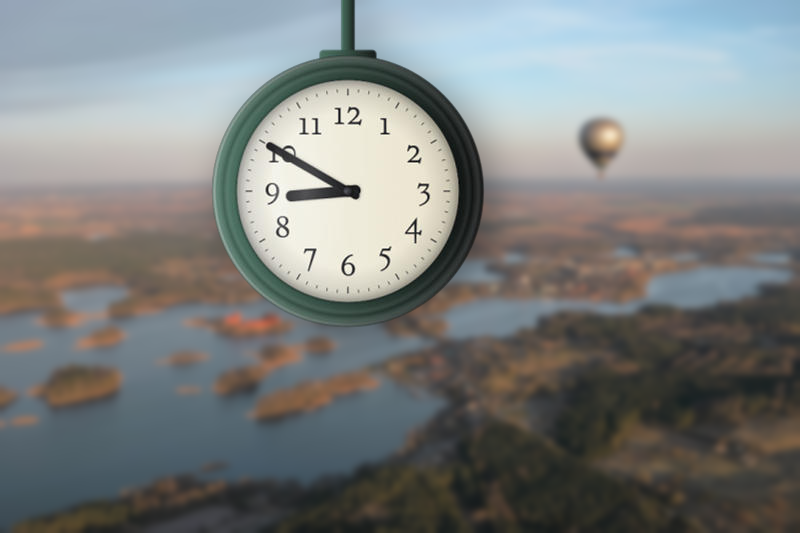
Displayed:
h=8 m=50
